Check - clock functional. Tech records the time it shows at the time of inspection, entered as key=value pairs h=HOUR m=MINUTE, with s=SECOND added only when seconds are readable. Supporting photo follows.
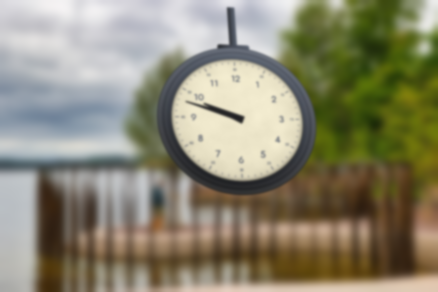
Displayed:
h=9 m=48
